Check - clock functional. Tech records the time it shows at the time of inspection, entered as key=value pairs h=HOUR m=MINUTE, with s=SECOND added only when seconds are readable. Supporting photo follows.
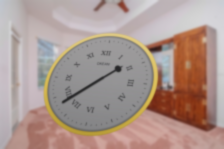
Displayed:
h=1 m=38
